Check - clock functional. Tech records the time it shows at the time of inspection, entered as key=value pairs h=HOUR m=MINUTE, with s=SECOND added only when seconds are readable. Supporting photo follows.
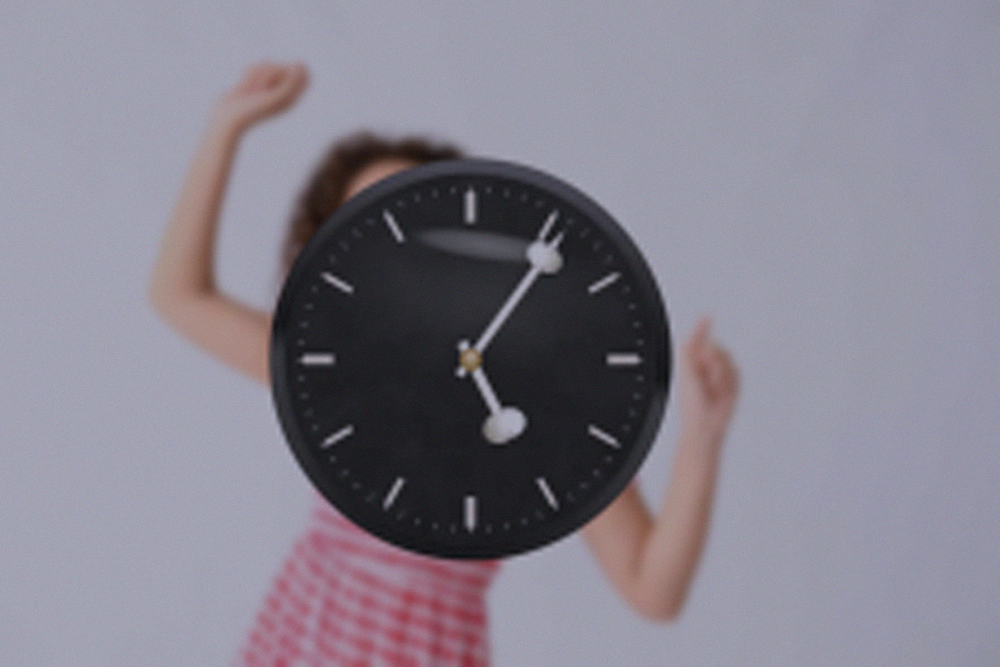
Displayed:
h=5 m=6
